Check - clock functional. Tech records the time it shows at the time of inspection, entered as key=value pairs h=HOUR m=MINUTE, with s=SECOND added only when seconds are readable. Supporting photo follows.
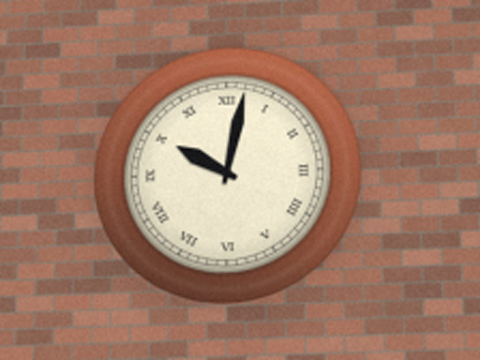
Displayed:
h=10 m=2
